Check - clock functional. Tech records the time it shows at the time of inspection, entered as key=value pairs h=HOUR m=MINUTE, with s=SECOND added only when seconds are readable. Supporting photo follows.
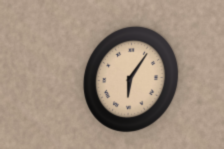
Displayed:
h=6 m=6
